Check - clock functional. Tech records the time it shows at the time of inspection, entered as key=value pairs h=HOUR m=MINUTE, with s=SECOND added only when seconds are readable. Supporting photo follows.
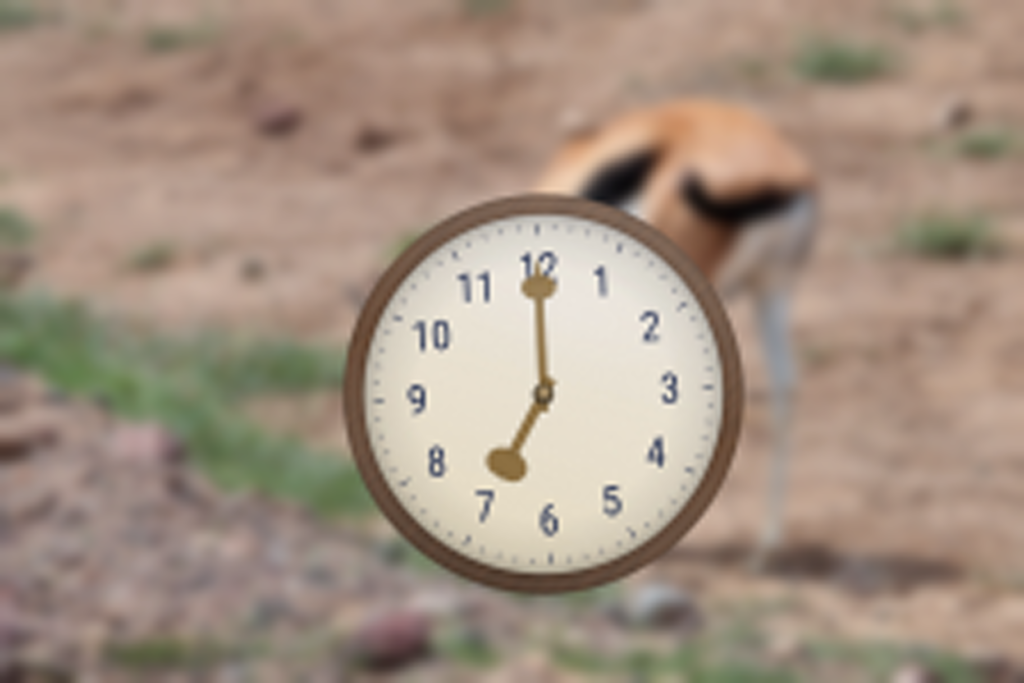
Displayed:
h=7 m=0
